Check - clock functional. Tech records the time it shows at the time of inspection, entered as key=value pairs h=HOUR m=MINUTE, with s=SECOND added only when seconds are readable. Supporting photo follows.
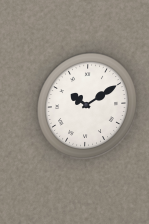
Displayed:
h=10 m=10
